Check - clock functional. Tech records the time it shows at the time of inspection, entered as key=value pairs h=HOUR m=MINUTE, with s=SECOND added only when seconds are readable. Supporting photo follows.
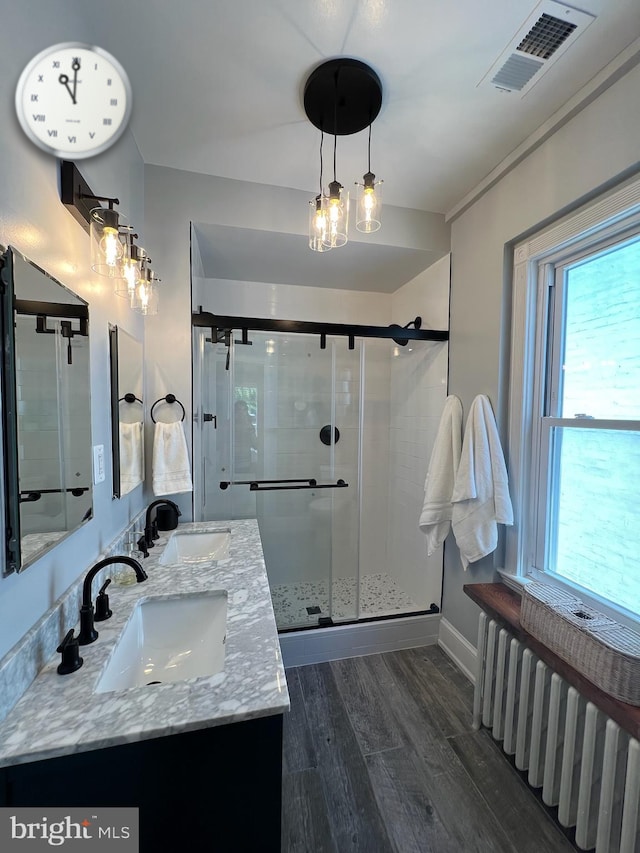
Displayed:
h=11 m=0
